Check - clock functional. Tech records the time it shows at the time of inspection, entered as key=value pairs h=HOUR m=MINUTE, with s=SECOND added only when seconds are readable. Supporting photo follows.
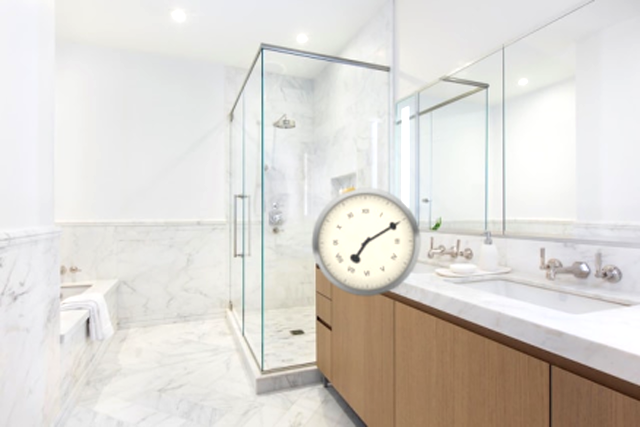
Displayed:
h=7 m=10
